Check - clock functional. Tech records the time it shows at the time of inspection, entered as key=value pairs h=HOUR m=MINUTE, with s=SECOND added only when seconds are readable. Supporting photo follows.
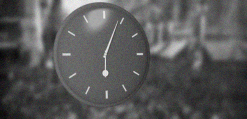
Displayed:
h=6 m=4
